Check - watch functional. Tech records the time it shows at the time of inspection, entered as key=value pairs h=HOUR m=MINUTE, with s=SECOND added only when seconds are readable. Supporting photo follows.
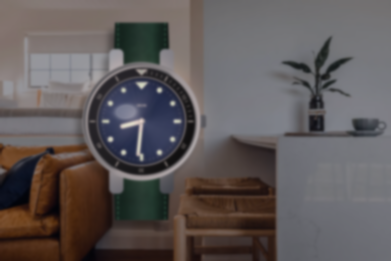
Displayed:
h=8 m=31
